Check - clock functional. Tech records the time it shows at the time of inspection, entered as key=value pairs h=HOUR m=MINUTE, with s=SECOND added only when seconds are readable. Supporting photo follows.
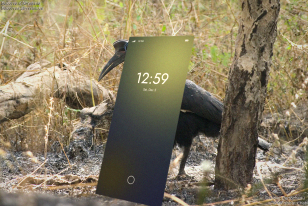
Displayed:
h=12 m=59
